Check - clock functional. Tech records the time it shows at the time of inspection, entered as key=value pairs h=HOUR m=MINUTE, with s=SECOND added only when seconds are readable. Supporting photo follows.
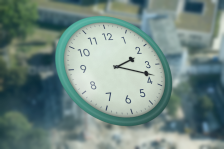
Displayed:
h=2 m=18
